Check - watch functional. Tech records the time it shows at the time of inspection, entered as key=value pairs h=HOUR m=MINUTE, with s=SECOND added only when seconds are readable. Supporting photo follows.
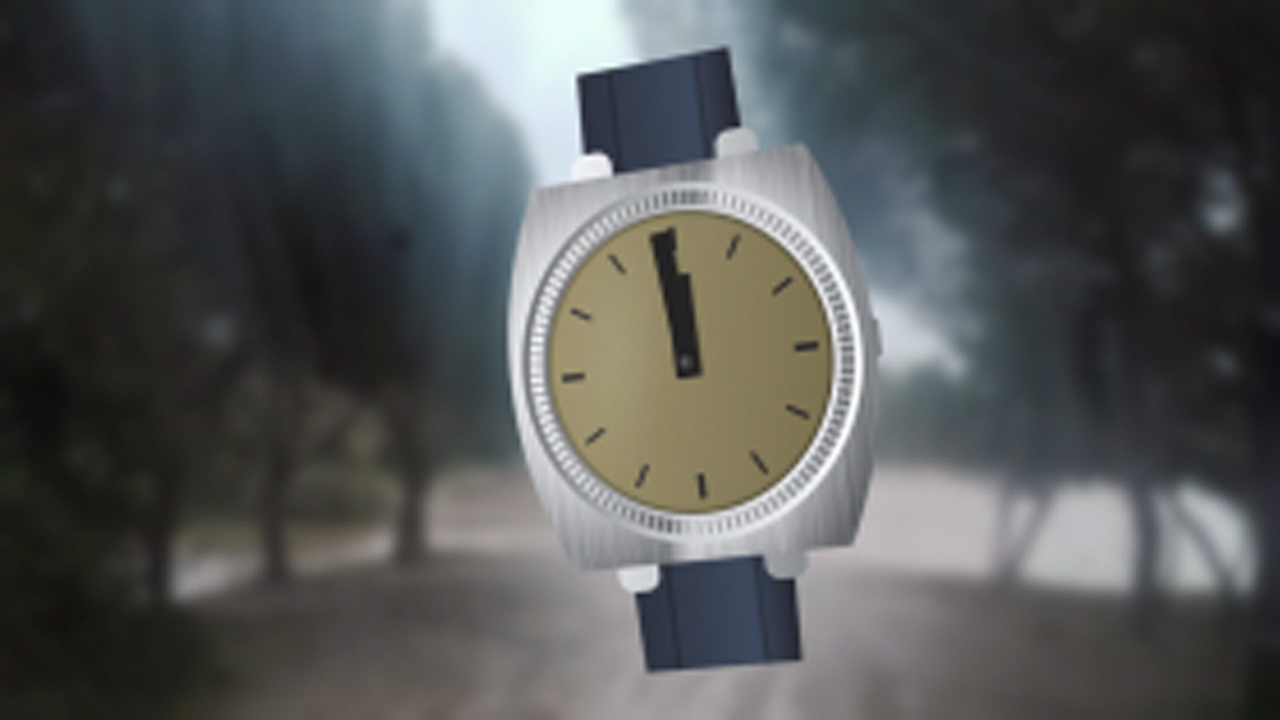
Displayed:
h=11 m=59
